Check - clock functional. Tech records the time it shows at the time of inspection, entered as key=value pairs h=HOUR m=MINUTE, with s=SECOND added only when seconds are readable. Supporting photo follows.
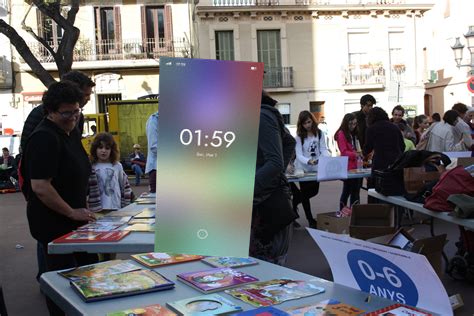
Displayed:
h=1 m=59
